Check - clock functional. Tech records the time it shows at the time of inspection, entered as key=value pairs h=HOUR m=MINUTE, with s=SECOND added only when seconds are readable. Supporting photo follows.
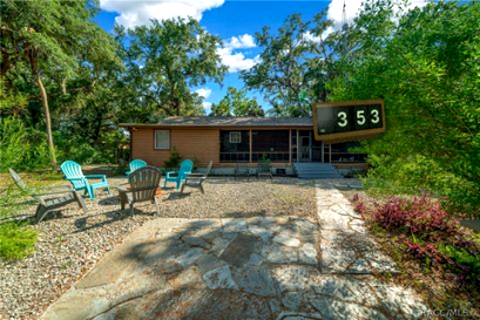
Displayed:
h=3 m=53
